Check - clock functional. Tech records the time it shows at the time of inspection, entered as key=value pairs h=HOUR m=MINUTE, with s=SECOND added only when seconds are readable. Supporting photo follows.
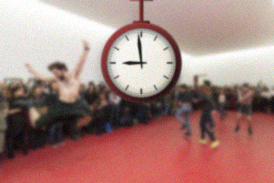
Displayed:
h=8 m=59
